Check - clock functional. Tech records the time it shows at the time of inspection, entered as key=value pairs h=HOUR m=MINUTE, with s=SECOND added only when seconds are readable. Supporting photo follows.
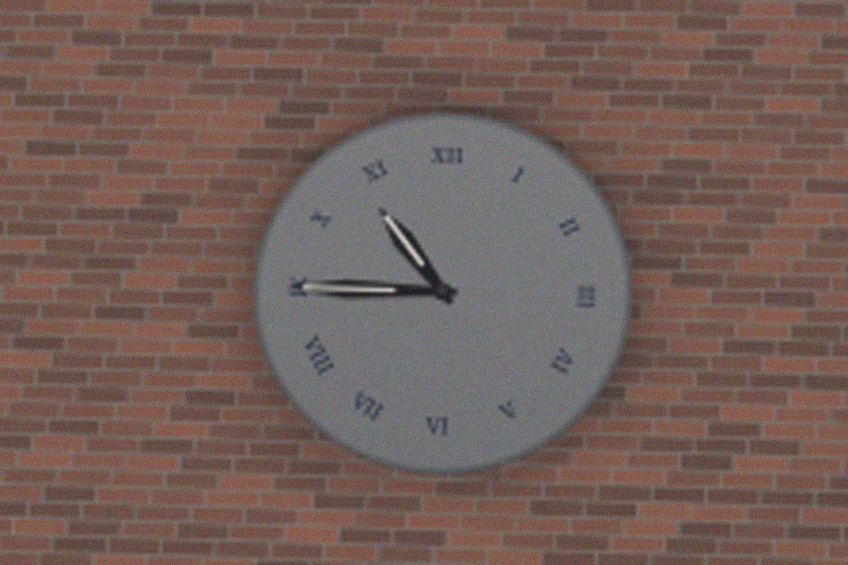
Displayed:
h=10 m=45
